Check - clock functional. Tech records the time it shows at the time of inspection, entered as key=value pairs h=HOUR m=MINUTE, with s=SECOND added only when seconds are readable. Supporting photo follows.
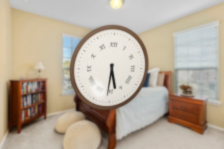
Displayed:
h=5 m=31
